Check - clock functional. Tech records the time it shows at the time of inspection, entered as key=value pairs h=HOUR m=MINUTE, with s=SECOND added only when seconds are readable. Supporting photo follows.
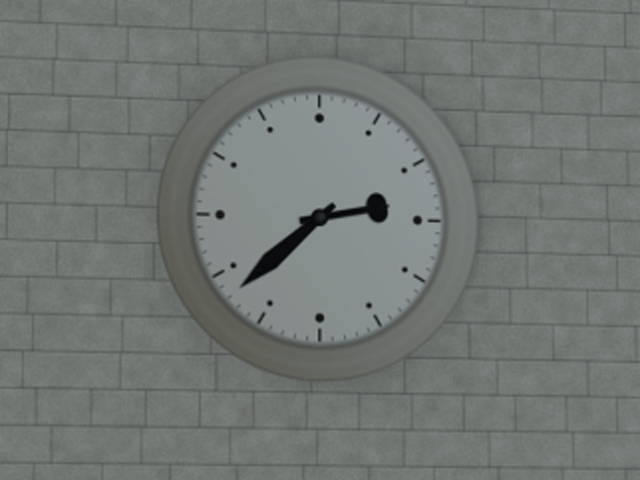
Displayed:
h=2 m=38
